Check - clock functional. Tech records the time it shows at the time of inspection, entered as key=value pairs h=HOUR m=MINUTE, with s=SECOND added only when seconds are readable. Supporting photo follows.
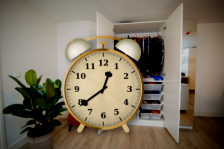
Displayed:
h=12 m=39
